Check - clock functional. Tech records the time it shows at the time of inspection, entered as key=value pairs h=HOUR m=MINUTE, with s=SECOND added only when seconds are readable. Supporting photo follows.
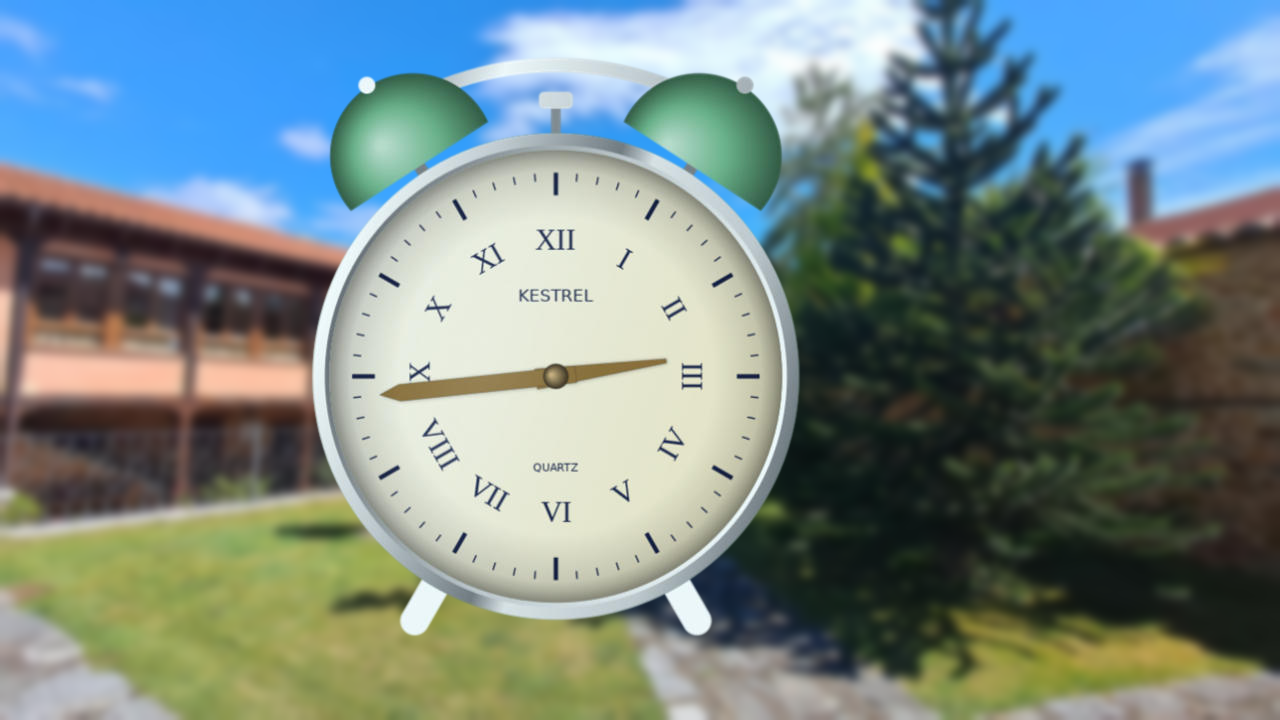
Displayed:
h=2 m=44
